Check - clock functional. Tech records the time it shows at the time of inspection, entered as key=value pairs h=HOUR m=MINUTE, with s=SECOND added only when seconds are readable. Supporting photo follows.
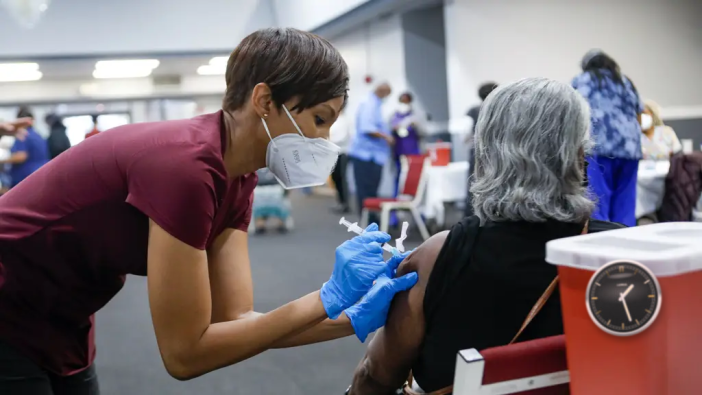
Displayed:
h=1 m=27
